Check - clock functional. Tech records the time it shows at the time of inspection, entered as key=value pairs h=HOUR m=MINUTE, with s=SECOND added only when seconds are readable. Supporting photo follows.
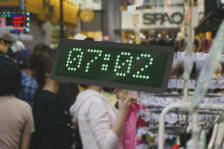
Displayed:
h=7 m=2
